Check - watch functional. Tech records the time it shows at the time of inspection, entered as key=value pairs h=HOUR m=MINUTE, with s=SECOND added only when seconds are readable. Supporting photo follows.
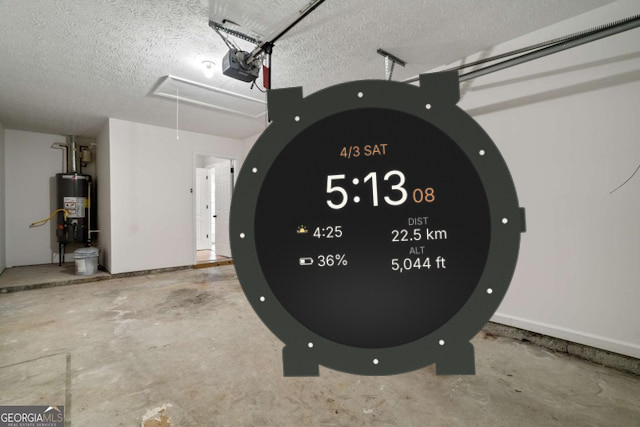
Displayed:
h=5 m=13 s=8
